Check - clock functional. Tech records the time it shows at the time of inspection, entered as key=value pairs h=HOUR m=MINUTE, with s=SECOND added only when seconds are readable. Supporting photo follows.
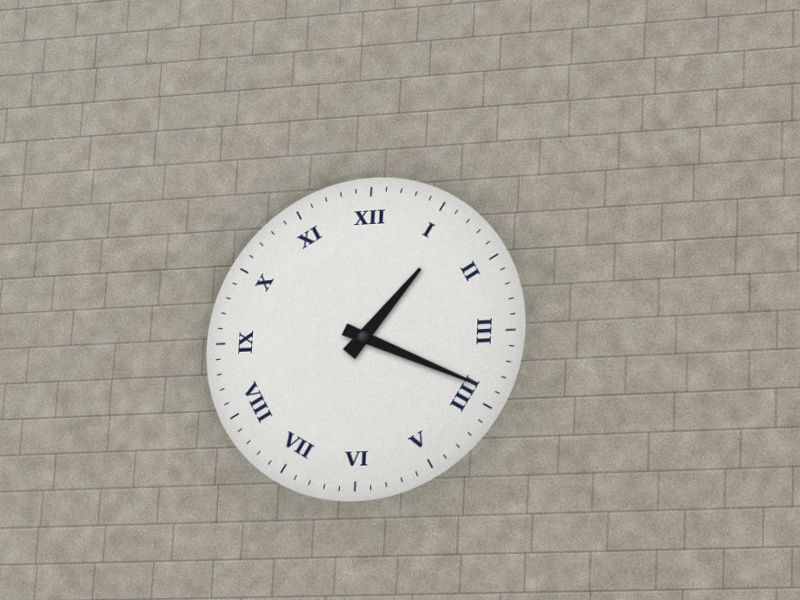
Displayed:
h=1 m=19
